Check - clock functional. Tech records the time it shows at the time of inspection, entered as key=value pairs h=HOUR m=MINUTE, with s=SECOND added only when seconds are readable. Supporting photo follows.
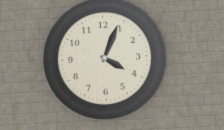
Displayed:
h=4 m=4
